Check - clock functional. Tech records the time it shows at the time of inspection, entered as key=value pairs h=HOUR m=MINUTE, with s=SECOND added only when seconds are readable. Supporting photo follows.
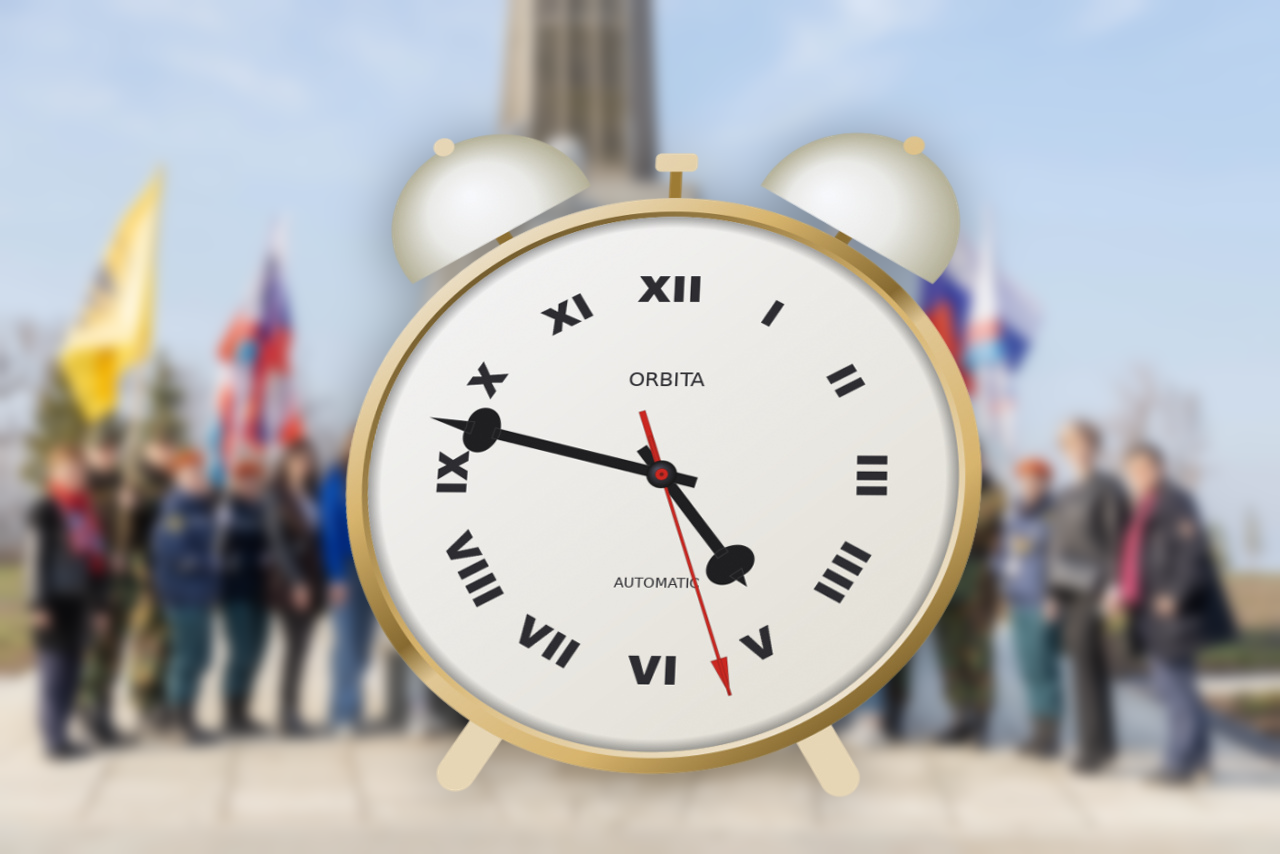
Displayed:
h=4 m=47 s=27
